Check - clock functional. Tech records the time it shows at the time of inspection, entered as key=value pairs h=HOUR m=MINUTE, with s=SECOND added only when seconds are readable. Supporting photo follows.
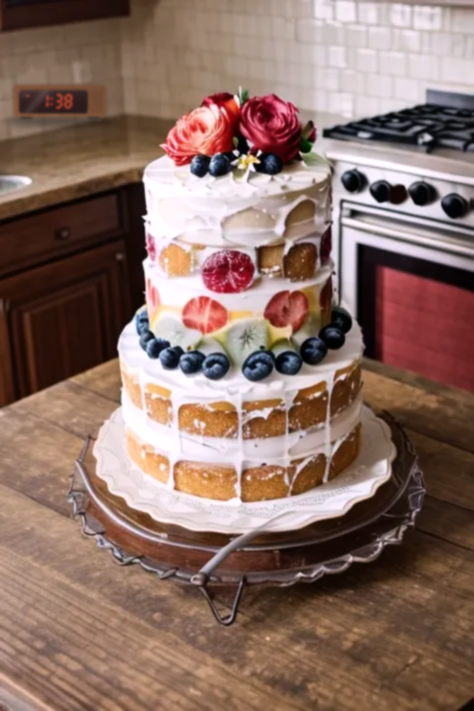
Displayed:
h=1 m=38
